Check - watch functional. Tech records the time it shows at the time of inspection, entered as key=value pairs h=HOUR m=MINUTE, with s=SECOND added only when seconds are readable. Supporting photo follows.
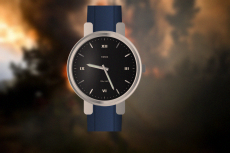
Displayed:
h=9 m=26
